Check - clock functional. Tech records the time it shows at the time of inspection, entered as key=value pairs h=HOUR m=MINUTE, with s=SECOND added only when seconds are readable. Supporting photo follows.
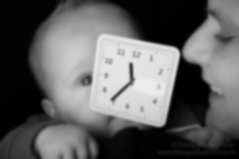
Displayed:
h=11 m=36
